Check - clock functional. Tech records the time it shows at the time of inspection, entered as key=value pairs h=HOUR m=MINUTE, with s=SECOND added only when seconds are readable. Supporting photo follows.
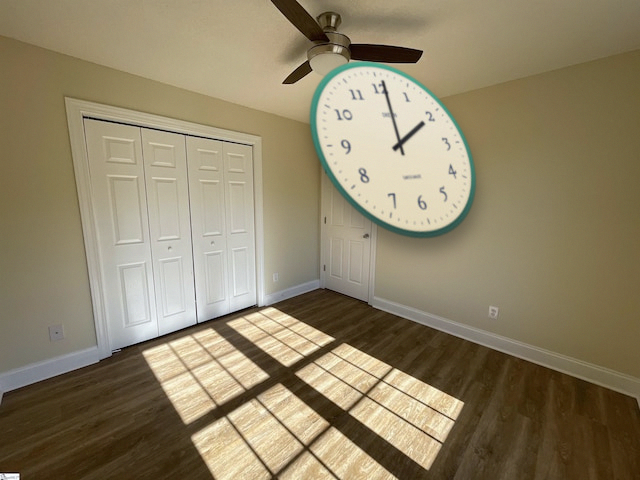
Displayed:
h=2 m=1
